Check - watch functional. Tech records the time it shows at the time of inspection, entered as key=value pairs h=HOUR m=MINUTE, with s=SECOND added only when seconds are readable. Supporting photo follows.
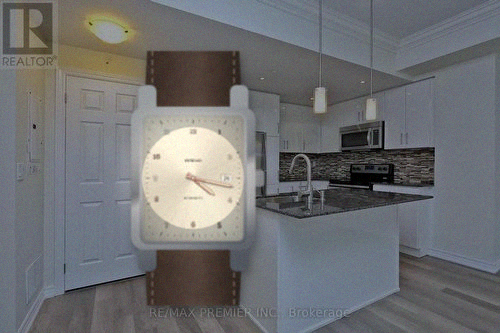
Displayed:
h=4 m=17
